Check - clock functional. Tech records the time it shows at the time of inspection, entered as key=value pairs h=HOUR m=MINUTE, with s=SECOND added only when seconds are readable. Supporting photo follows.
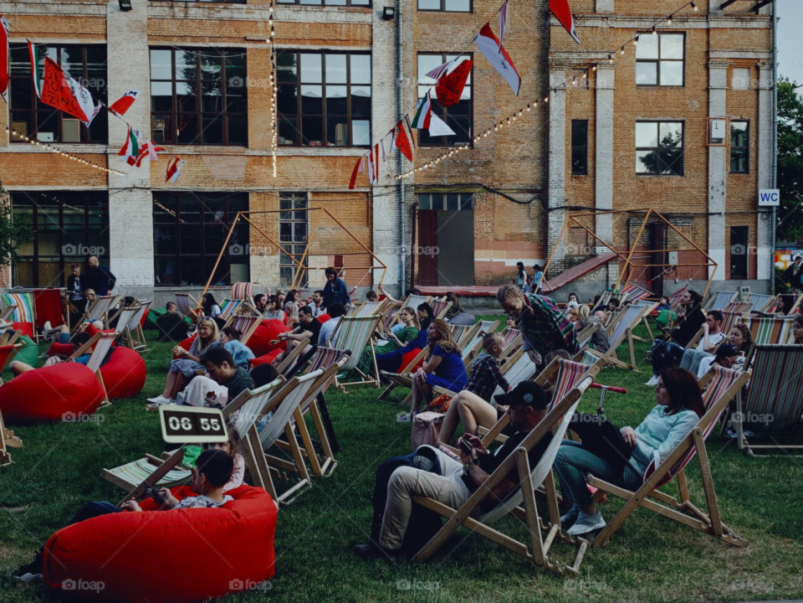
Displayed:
h=6 m=55
